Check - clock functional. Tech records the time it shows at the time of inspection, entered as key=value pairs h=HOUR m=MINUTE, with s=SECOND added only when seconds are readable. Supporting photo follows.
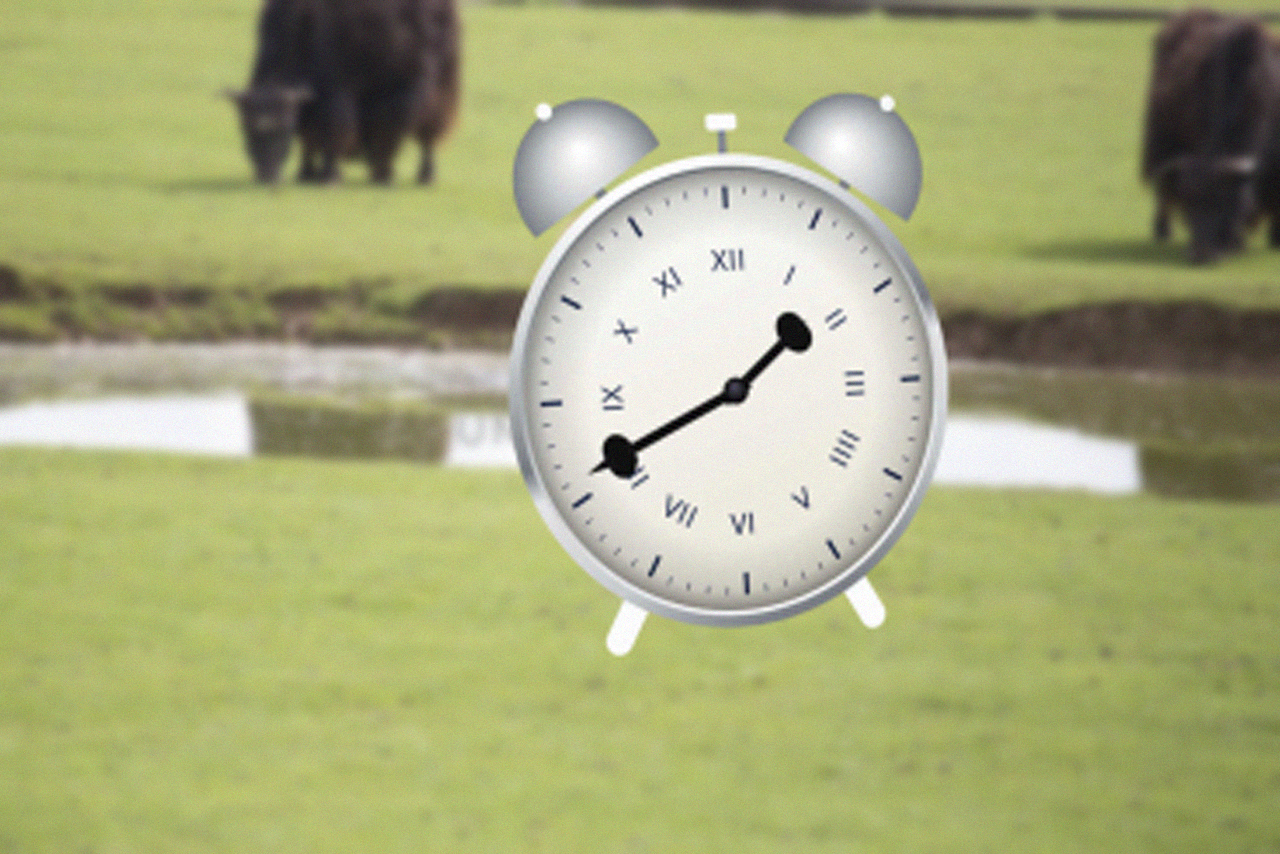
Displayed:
h=1 m=41
